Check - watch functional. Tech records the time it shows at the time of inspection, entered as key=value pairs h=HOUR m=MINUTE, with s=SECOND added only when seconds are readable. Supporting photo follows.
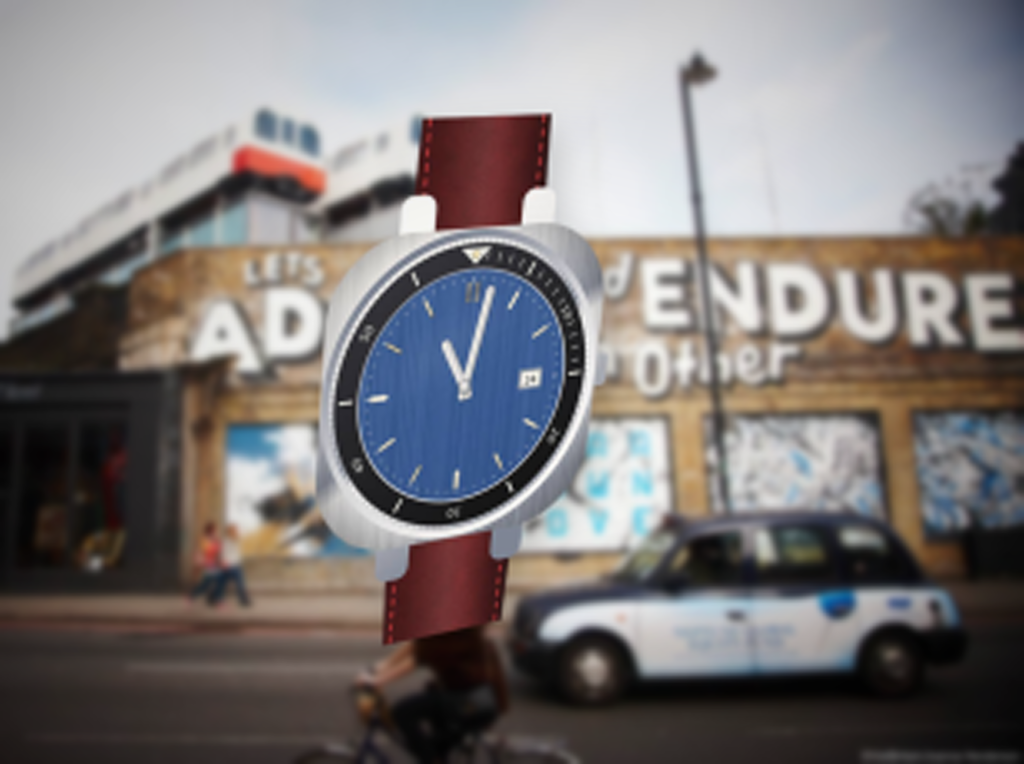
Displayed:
h=11 m=2
